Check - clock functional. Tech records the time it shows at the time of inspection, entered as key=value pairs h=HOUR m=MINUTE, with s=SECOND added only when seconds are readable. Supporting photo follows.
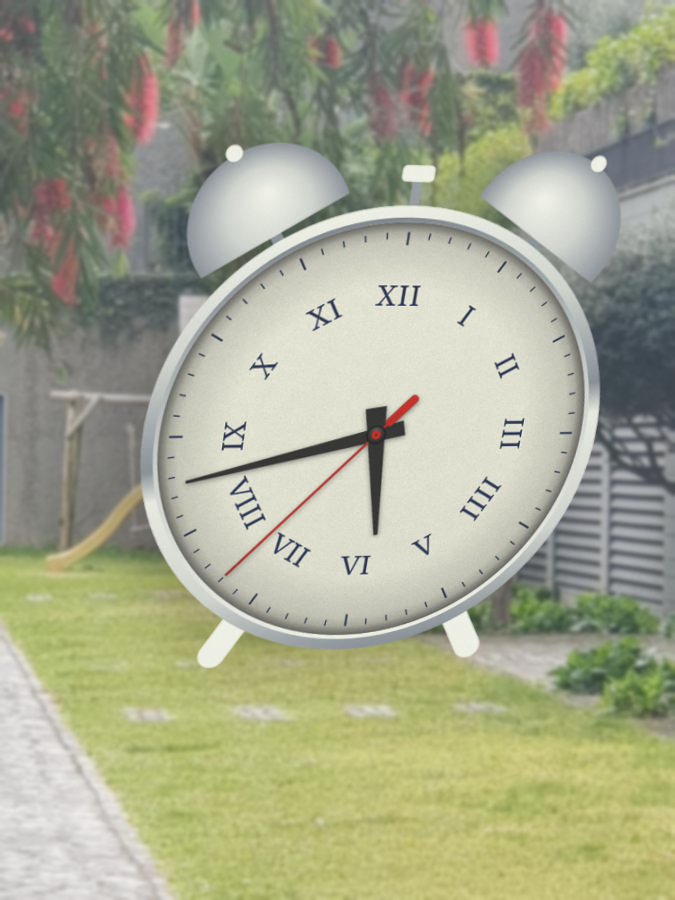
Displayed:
h=5 m=42 s=37
